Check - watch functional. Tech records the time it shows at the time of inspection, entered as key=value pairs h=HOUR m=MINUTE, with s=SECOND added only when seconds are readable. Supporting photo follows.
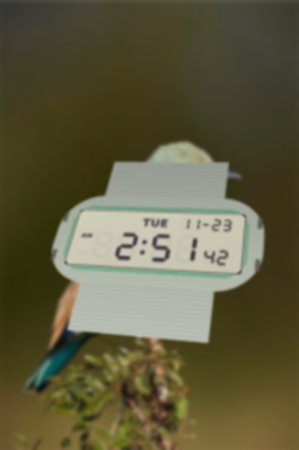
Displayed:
h=2 m=51 s=42
